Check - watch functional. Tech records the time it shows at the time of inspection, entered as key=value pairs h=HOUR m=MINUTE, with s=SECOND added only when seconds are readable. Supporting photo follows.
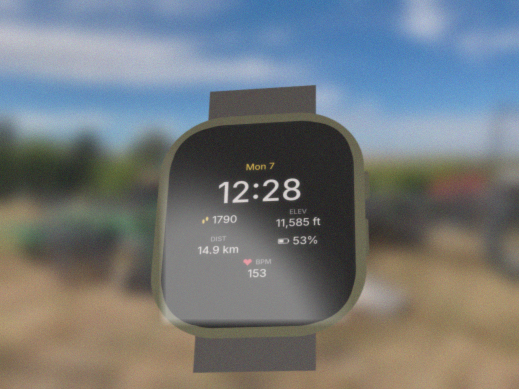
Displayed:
h=12 m=28
